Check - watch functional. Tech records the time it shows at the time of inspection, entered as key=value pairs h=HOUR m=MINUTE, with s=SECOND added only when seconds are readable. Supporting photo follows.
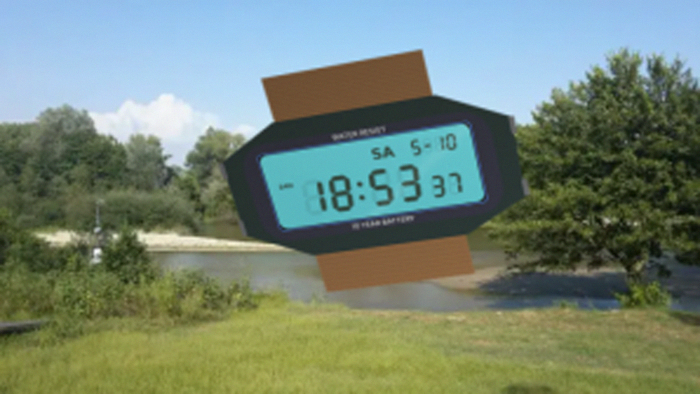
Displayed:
h=18 m=53 s=37
